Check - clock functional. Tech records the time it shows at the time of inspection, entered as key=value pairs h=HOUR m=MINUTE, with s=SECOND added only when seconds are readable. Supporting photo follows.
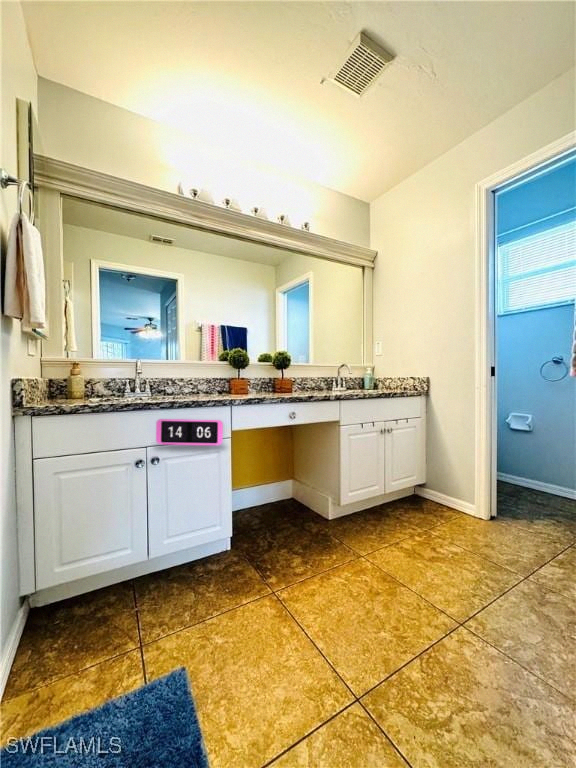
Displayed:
h=14 m=6
